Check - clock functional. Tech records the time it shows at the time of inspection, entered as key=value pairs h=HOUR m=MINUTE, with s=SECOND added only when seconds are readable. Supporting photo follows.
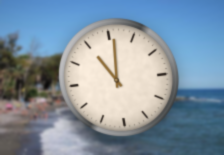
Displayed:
h=11 m=1
